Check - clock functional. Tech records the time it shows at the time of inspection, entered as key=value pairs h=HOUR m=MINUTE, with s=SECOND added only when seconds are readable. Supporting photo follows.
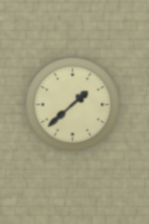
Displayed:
h=1 m=38
